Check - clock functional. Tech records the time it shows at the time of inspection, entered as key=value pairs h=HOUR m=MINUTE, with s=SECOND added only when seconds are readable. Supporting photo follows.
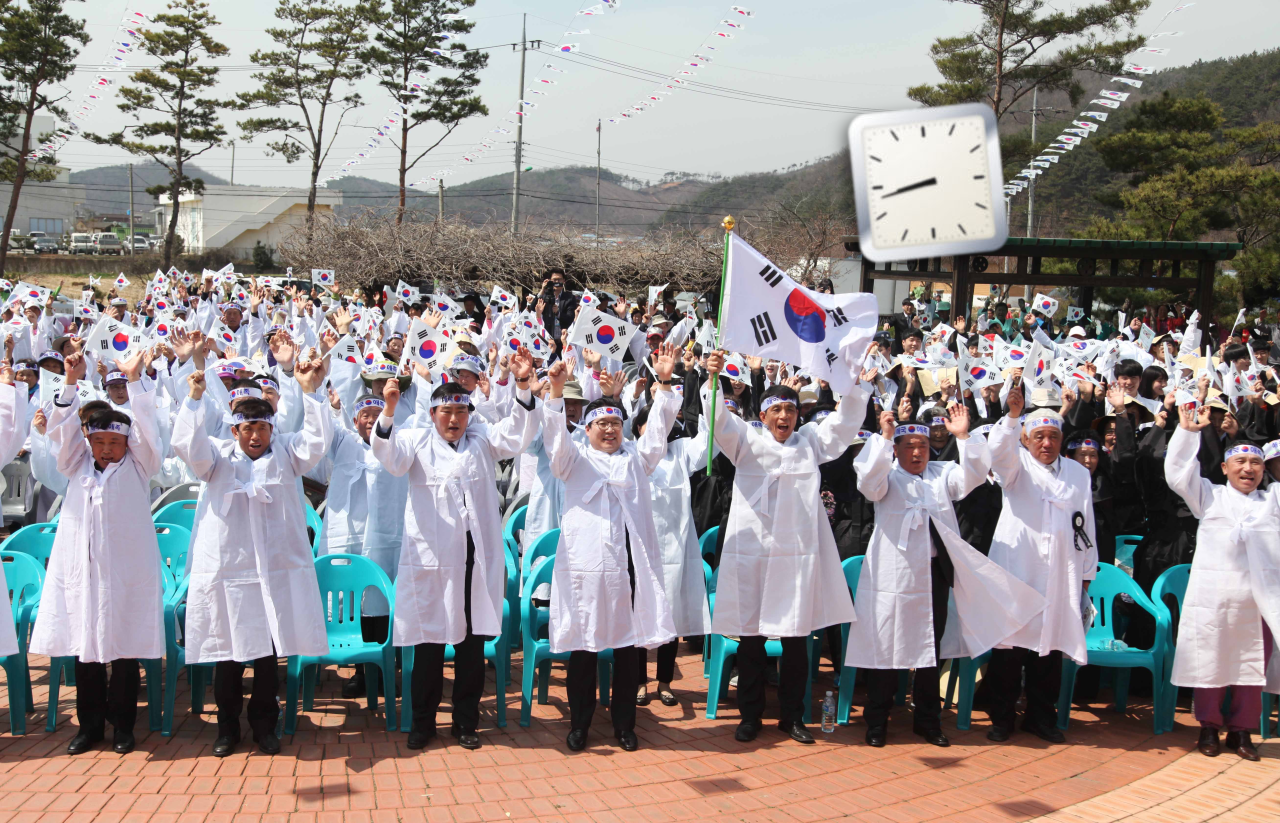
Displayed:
h=8 m=43
